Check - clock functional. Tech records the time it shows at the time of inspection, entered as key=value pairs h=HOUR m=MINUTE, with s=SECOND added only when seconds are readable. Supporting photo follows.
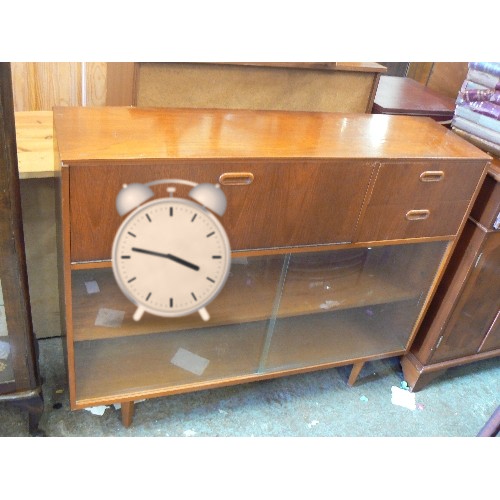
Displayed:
h=3 m=47
